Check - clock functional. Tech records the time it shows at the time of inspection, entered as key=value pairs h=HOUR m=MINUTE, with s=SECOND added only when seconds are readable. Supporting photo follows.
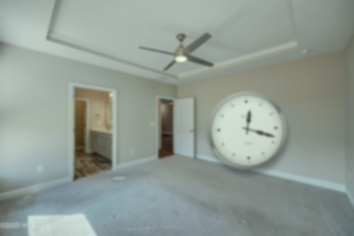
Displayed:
h=12 m=18
